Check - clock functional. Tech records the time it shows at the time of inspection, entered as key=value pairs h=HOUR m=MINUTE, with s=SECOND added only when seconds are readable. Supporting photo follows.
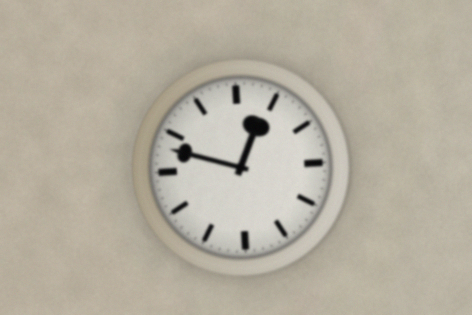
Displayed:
h=12 m=48
